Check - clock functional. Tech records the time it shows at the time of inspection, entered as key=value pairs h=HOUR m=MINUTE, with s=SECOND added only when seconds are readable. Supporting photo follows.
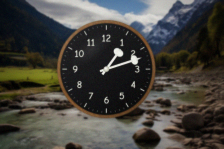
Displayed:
h=1 m=12
